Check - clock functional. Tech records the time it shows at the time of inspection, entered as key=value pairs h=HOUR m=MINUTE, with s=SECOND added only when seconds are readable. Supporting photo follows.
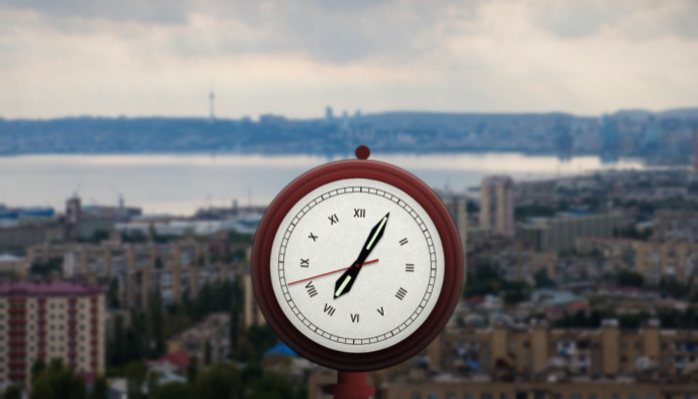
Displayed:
h=7 m=4 s=42
